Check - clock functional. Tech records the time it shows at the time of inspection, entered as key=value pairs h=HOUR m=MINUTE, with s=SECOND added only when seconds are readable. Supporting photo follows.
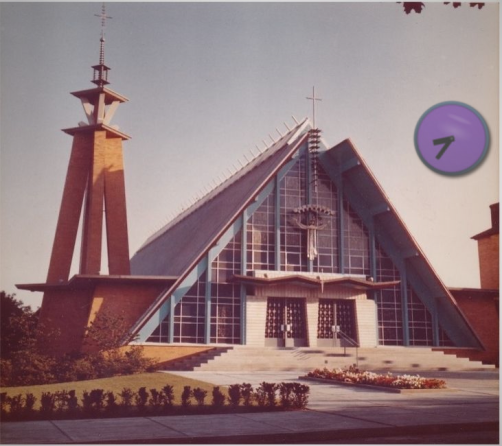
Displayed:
h=8 m=36
